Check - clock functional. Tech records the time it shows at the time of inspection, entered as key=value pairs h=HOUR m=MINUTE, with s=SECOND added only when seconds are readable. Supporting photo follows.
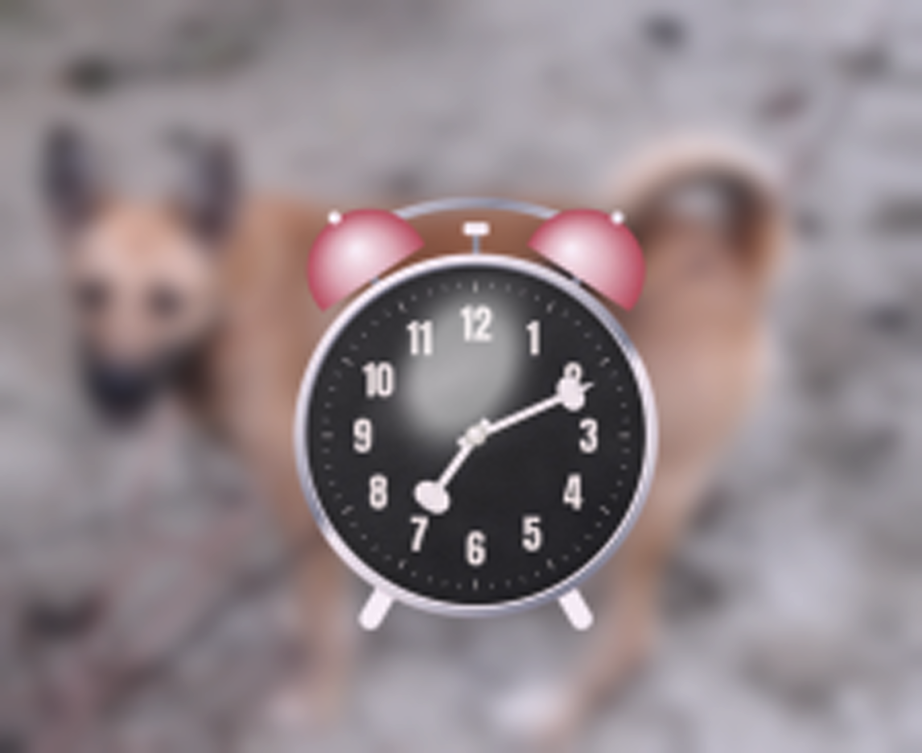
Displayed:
h=7 m=11
